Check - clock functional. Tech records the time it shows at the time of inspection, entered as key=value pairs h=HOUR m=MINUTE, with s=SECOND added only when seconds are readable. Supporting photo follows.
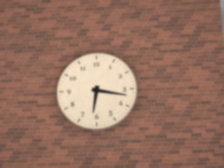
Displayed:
h=6 m=17
